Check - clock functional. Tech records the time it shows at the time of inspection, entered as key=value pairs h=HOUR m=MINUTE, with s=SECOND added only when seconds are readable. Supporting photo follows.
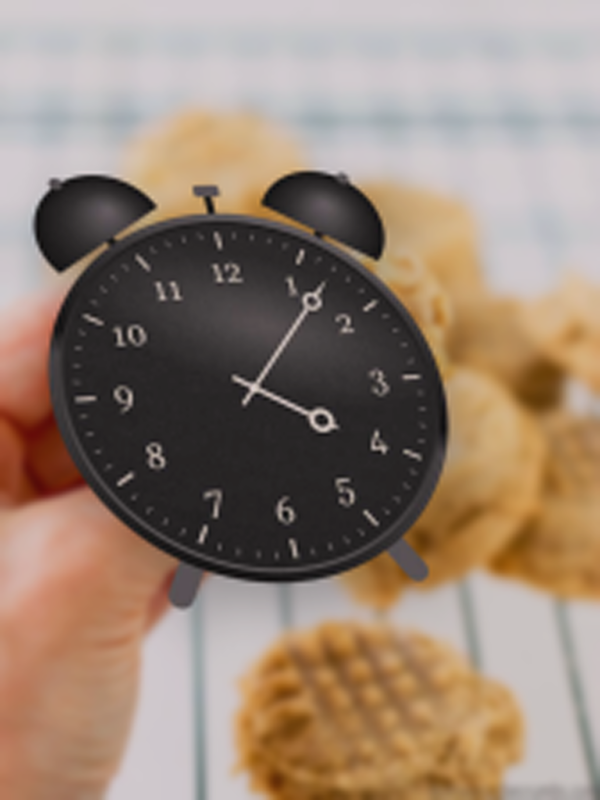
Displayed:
h=4 m=7
